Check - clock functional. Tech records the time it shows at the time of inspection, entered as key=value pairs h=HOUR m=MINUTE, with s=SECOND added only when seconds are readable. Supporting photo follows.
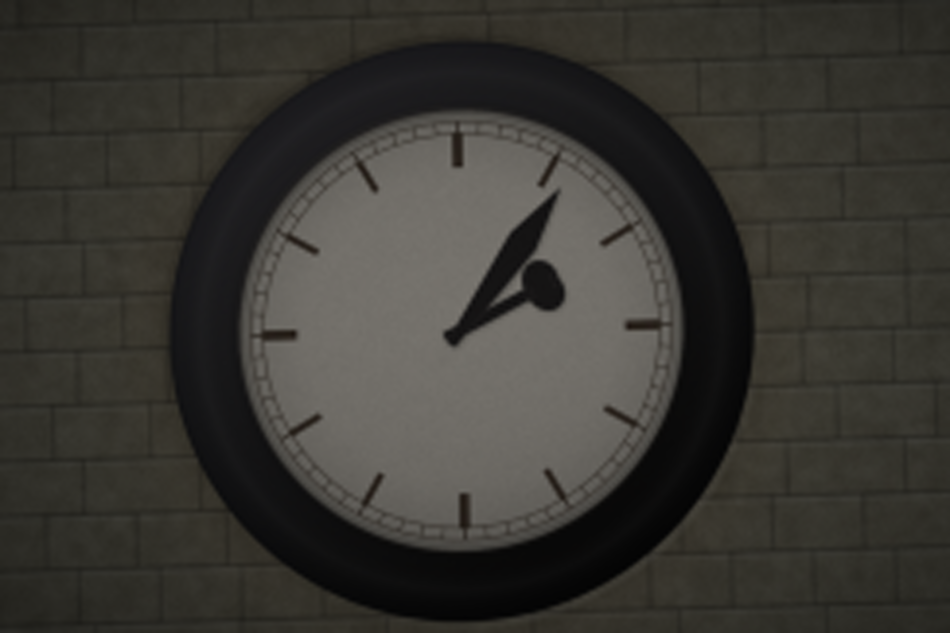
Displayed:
h=2 m=6
